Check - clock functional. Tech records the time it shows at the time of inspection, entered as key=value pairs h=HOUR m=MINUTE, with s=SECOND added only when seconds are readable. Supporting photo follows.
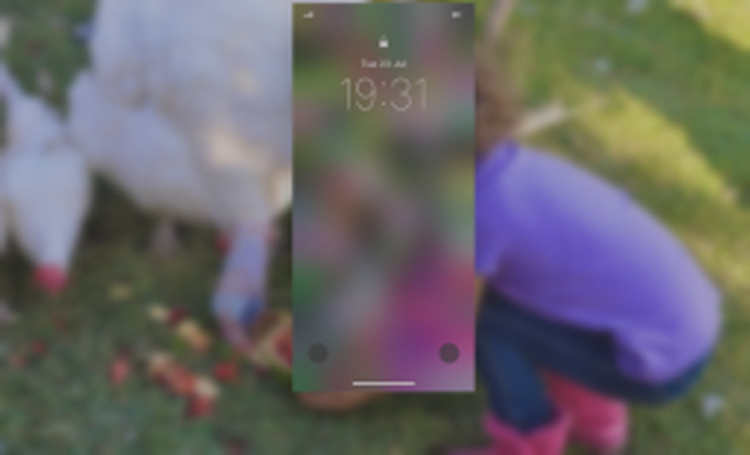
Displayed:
h=19 m=31
